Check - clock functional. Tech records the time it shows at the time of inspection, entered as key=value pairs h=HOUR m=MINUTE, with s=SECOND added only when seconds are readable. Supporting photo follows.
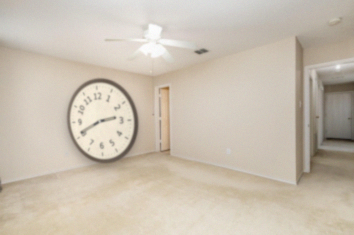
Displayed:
h=2 m=41
